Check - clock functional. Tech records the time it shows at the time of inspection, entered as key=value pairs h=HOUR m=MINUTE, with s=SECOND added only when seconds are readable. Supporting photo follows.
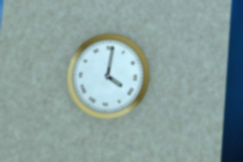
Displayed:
h=4 m=1
